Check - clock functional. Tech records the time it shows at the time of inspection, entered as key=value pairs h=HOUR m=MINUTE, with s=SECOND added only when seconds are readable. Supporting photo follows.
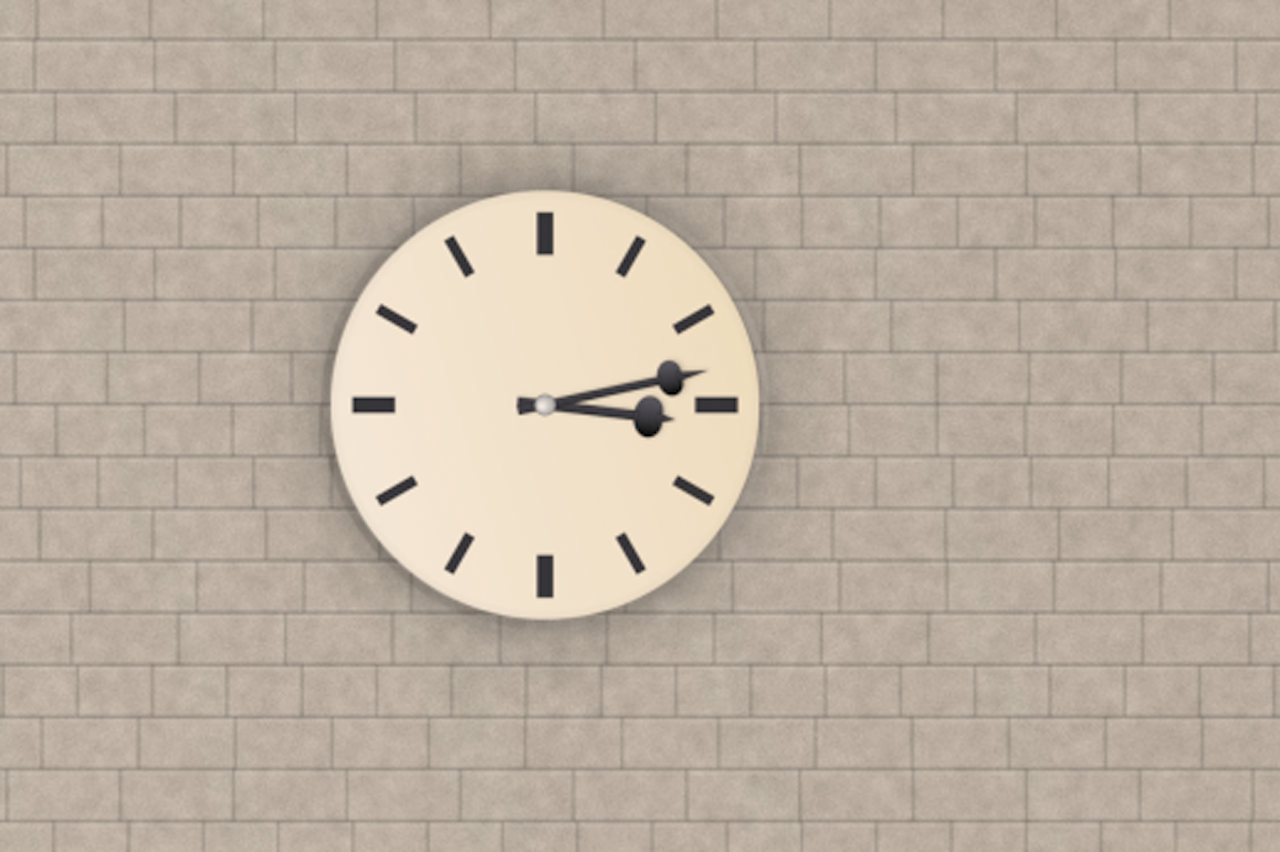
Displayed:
h=3 m=13
